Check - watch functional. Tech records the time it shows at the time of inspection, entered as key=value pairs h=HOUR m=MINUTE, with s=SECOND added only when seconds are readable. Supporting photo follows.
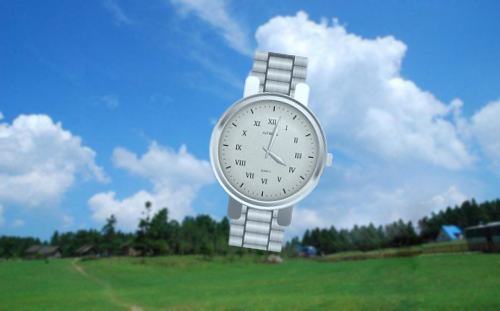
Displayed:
h=4 m=2
